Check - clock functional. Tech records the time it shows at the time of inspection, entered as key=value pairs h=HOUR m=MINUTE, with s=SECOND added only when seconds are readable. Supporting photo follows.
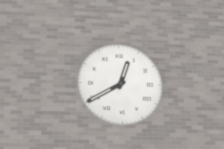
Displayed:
h=12 m=40
